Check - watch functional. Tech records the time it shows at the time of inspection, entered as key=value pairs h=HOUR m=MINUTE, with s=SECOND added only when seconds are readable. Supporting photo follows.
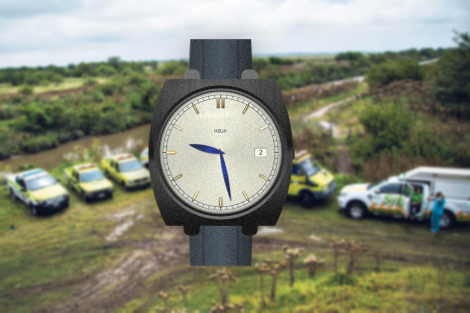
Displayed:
h=9 m=28
